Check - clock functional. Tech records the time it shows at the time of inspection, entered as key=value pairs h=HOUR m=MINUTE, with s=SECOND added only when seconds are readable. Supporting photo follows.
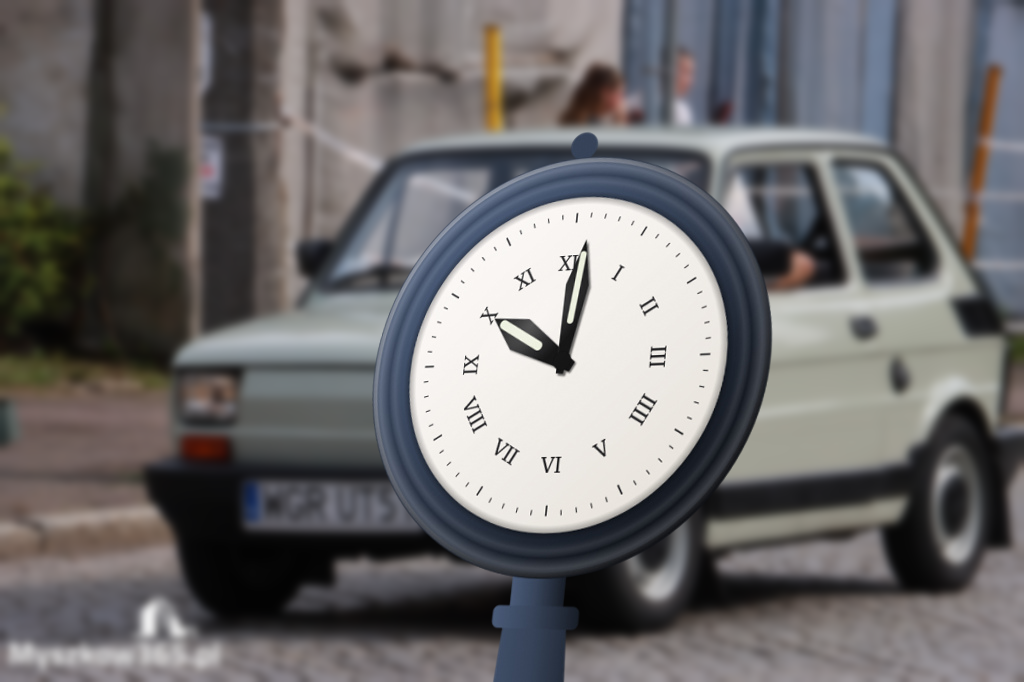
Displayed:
h=10 m=1
